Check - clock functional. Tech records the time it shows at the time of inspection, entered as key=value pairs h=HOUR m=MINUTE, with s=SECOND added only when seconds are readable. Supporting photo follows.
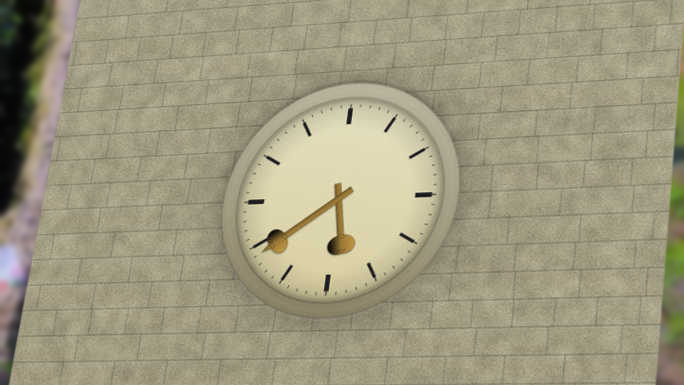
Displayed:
h=5 m=39
